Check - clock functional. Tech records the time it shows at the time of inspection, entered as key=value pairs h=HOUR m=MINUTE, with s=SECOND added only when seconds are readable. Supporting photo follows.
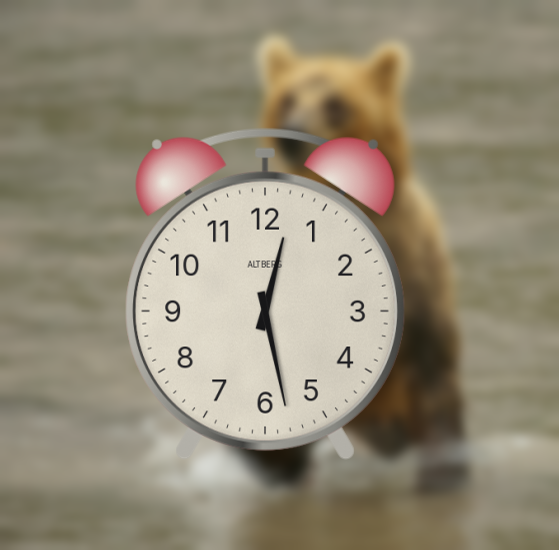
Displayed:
h=12 m=28
